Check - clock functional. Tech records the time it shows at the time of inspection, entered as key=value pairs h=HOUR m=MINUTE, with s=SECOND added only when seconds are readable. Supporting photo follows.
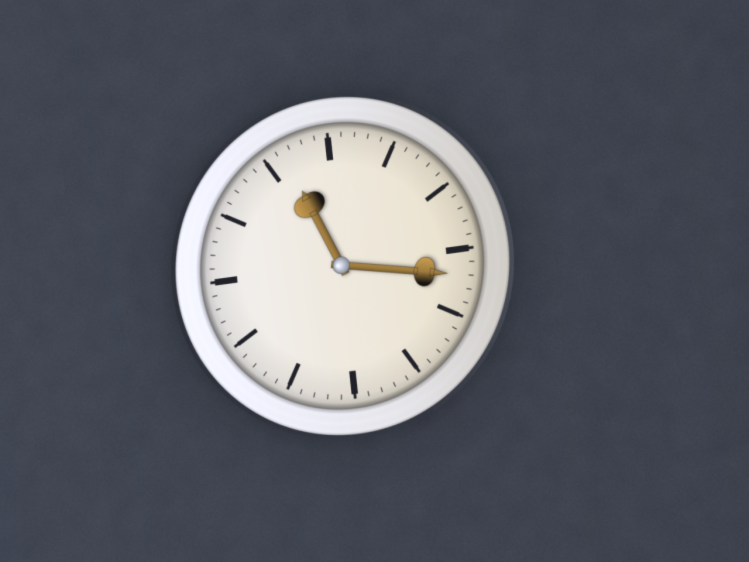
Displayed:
h=11 m=17
